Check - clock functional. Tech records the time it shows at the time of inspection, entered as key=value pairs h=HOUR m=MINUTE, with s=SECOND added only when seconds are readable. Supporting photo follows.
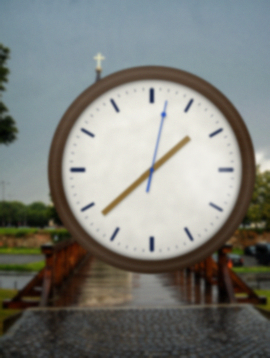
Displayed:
h=1 m=38 s=2
